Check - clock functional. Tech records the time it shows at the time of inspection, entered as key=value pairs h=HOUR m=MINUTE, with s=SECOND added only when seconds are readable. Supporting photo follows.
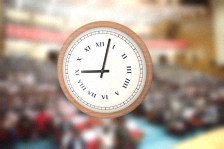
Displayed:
h=9 m=3
